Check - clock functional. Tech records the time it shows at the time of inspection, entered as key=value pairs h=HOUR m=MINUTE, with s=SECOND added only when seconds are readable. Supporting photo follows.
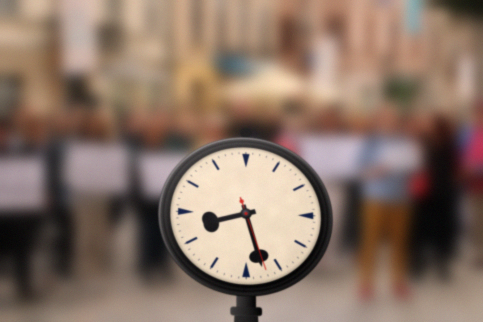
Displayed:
h=8 m=27 s=27
